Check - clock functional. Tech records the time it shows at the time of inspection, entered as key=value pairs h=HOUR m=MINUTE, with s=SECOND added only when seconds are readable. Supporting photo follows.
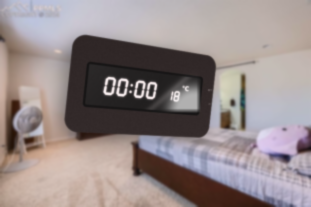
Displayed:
h=0 m=0
